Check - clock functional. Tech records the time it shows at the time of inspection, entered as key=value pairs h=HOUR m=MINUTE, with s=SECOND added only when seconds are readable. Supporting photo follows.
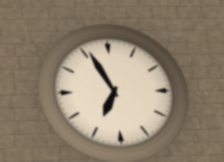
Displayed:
h=6 m=56
